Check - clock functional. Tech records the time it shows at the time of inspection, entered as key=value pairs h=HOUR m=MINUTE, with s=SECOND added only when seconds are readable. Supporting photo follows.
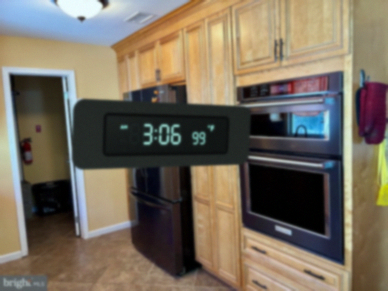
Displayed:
h=3 m=6
